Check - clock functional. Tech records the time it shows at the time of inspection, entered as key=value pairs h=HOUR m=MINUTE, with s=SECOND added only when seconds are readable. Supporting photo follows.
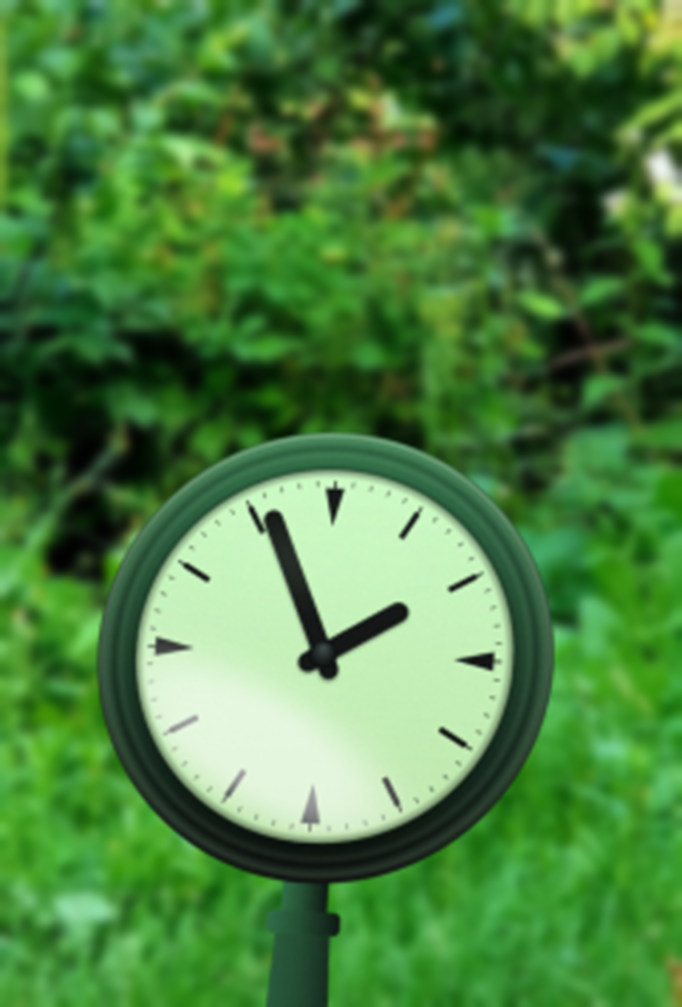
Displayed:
h=1 m=56
